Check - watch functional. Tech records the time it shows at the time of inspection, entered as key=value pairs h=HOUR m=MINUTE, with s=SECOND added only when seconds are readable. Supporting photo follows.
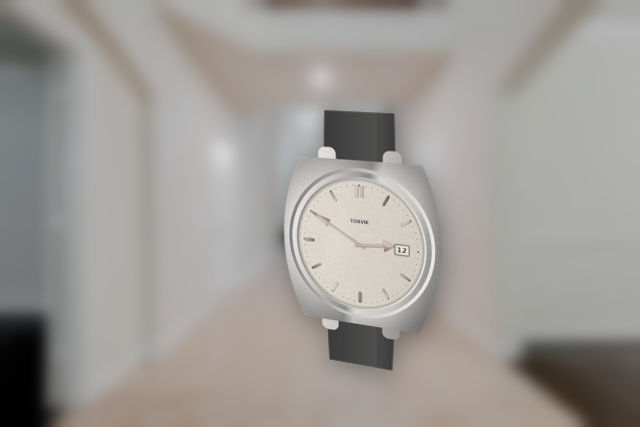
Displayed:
h=2 m=50
